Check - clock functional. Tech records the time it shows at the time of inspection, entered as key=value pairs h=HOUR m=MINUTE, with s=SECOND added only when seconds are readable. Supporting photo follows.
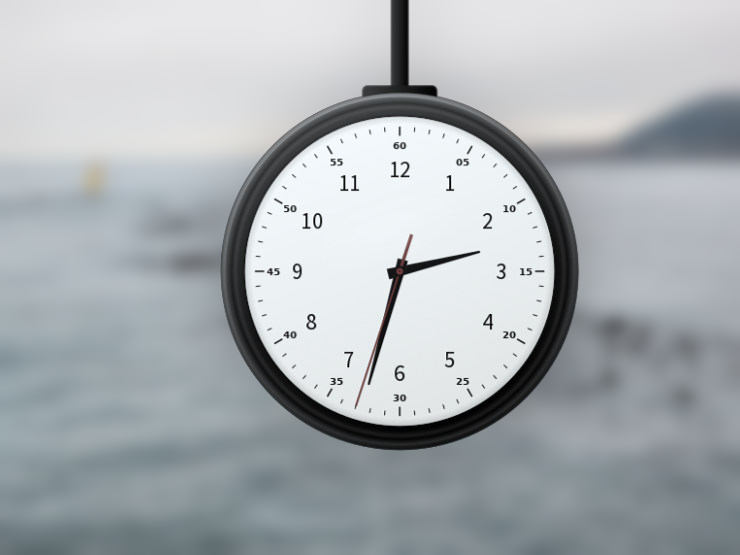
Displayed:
h=2 m=32 s=33
